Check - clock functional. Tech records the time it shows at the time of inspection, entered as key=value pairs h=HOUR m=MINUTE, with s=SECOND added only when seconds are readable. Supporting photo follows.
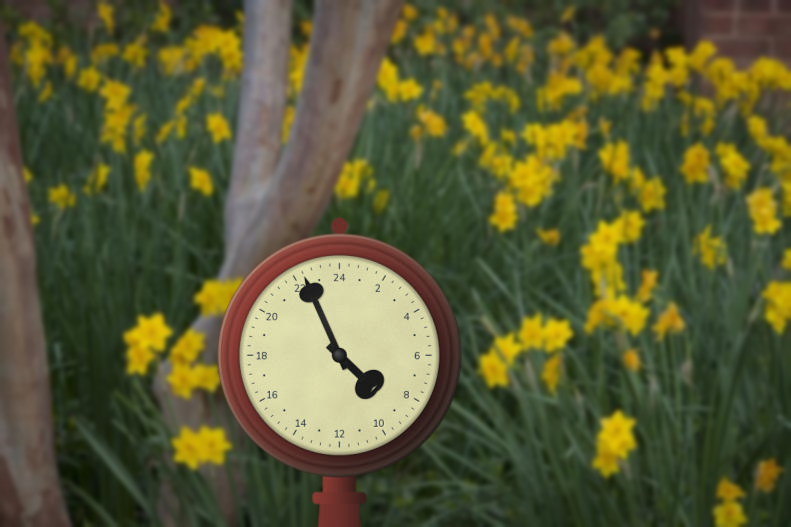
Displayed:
h=8 m=56
